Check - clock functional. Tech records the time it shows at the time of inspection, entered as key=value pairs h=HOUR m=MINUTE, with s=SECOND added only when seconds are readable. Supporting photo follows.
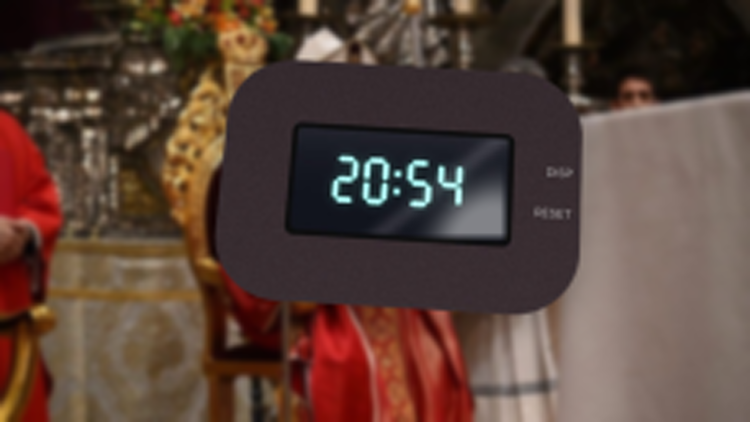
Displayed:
h=20 m=54
